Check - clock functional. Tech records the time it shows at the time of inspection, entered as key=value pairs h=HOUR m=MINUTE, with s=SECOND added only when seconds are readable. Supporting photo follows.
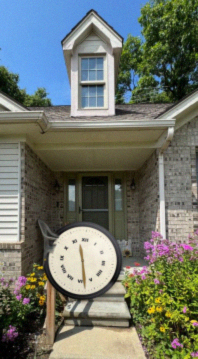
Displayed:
h=11 m=28
